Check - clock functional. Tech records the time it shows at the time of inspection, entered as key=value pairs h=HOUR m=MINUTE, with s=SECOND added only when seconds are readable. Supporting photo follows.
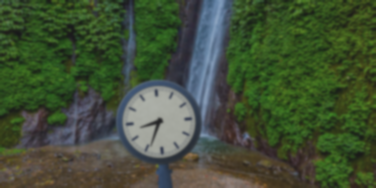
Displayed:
h=8 m=34
